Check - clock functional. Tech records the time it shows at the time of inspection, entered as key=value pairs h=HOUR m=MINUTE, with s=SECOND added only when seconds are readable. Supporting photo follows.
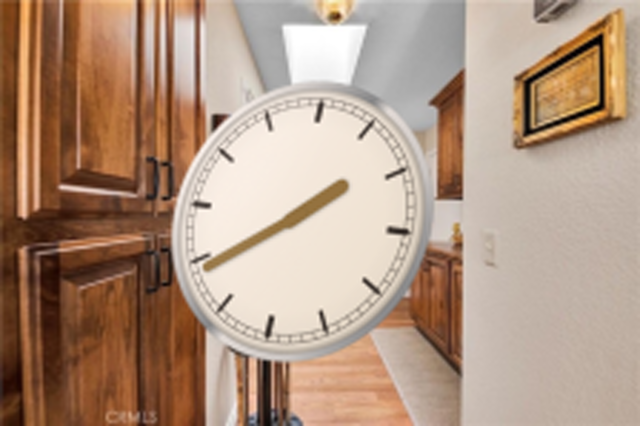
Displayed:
h=1 m=39
